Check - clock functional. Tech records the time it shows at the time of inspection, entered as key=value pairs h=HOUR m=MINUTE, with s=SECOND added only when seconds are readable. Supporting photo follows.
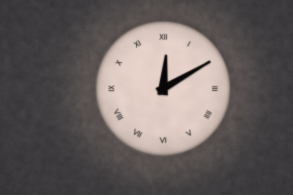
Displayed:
h=12 m=10
